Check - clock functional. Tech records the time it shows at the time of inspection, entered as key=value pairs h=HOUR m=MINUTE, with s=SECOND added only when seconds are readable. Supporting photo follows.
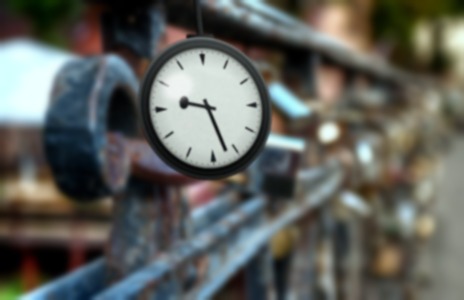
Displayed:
h=9 m=27
